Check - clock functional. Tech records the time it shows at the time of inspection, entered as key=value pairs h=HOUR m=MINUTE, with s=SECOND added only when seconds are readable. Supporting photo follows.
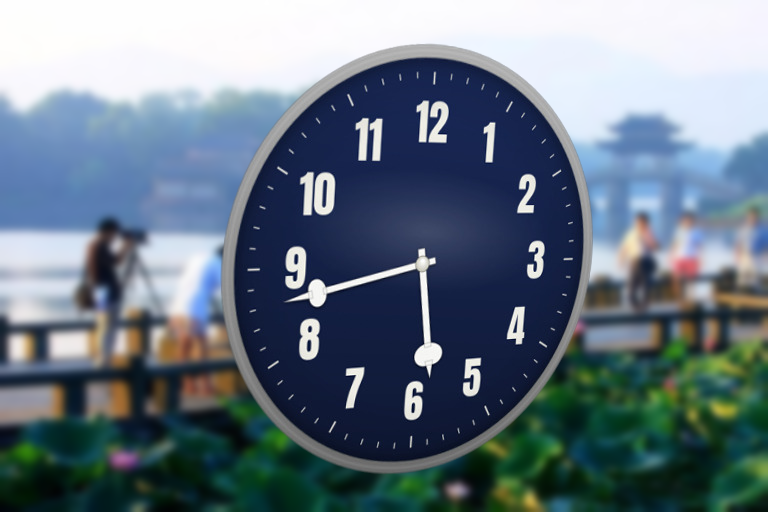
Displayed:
h=5 m=43
